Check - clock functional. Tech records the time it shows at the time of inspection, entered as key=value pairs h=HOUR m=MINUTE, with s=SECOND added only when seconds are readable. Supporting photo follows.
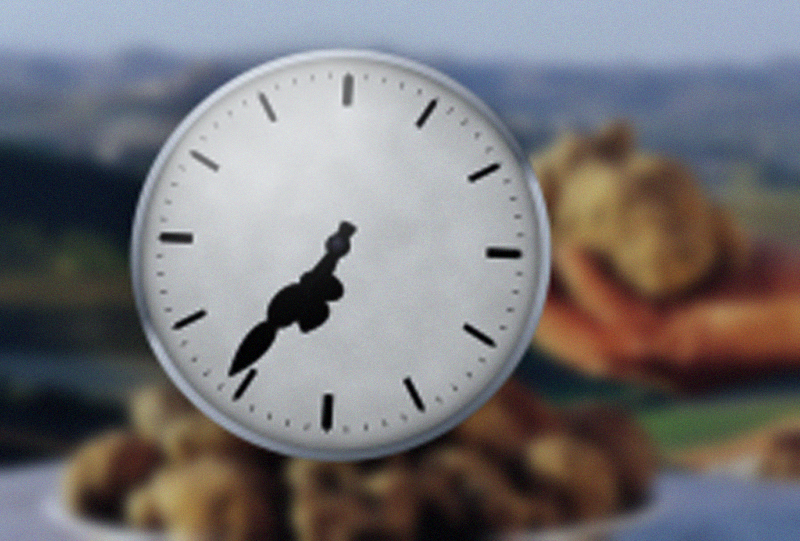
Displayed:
h=6 m=36
